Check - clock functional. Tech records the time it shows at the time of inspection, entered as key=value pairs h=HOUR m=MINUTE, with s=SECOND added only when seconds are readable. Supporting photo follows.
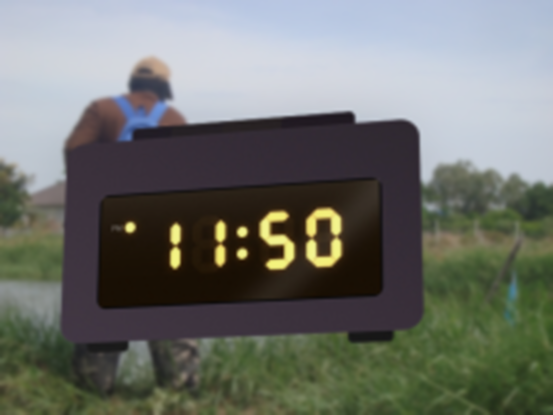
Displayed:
h=11 m=50
